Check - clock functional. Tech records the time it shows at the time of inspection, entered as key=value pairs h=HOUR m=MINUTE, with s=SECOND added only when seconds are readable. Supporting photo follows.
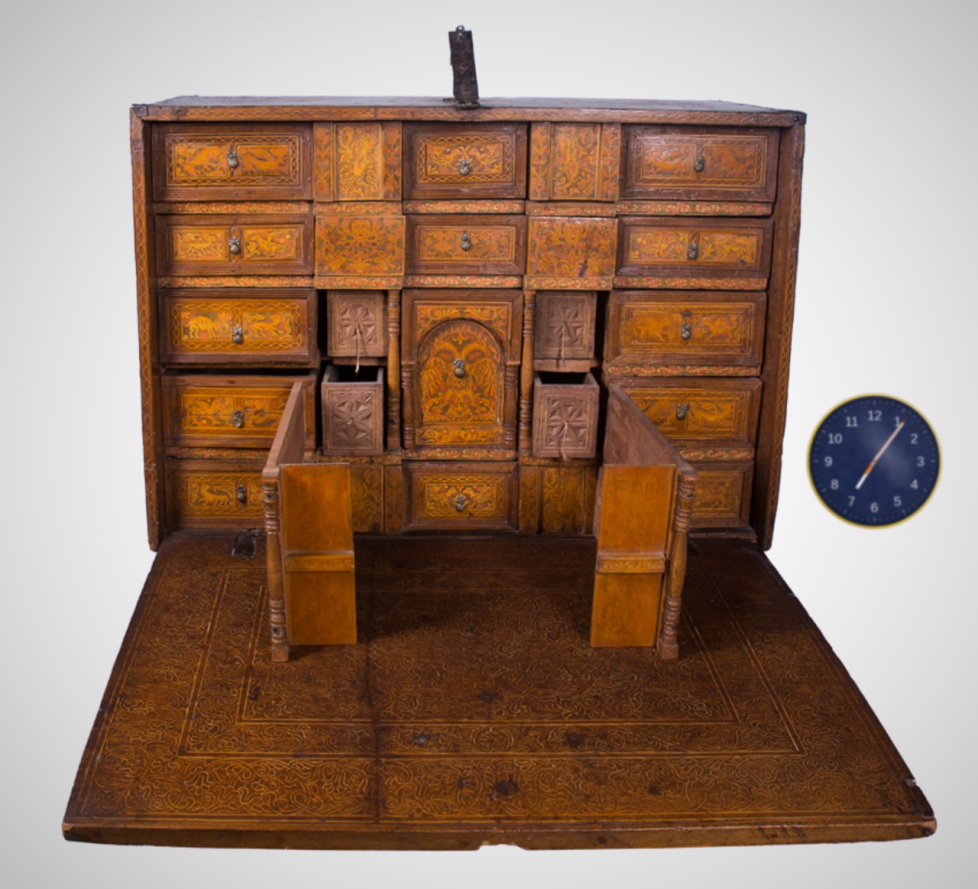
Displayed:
h=7 m=6 s=6
